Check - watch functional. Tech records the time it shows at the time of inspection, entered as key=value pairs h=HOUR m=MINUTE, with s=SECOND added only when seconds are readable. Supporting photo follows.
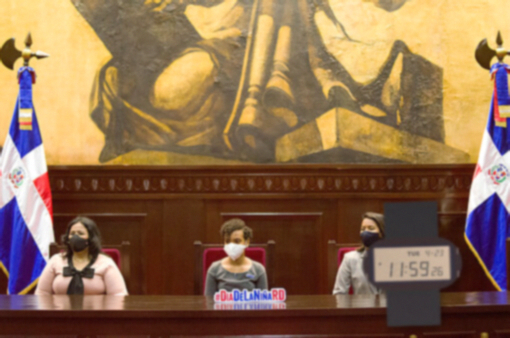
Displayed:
h=11 m=59
